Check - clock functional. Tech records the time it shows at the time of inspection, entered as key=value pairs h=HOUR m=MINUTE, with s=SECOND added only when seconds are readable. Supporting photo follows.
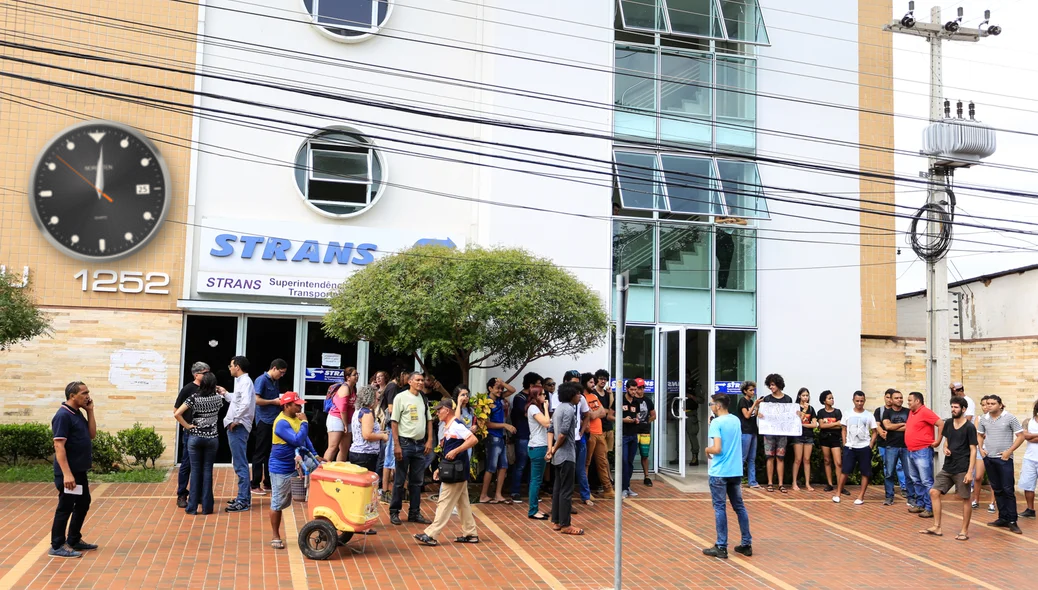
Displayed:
h=12 m=0 s=52
